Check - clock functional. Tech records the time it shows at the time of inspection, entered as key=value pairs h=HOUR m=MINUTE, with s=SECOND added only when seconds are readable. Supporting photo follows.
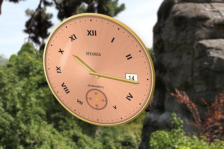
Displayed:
h=10 m=16
